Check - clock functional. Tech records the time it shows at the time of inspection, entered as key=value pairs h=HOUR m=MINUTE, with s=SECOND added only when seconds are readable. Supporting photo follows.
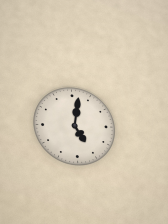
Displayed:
h=5 m=2
